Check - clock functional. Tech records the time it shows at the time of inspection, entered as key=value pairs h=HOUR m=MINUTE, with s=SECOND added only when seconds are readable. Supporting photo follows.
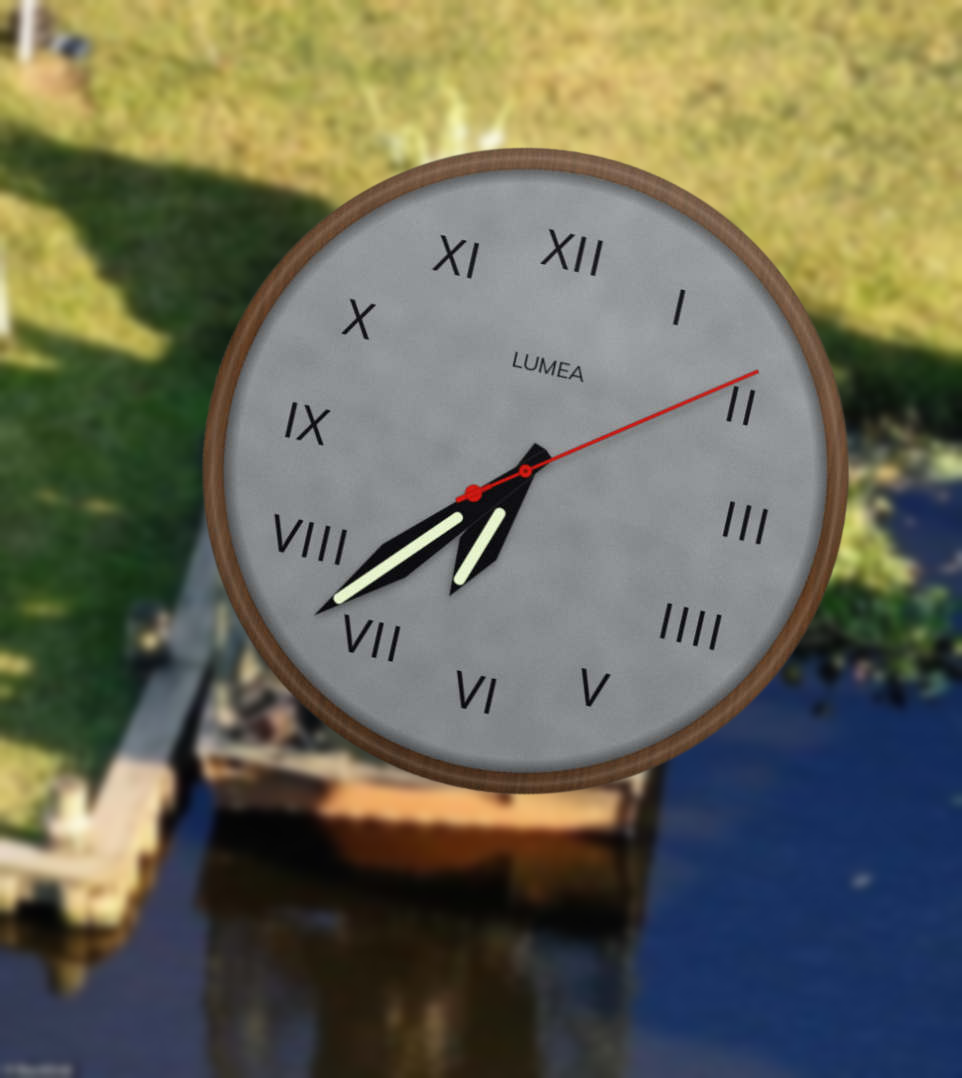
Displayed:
h=6 m=37 s=9
